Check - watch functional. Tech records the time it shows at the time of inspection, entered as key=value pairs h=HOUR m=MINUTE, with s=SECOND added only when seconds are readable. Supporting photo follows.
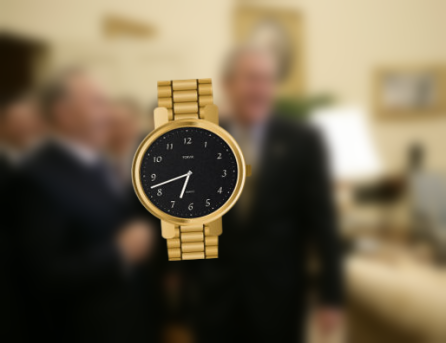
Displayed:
h=6 m=42
